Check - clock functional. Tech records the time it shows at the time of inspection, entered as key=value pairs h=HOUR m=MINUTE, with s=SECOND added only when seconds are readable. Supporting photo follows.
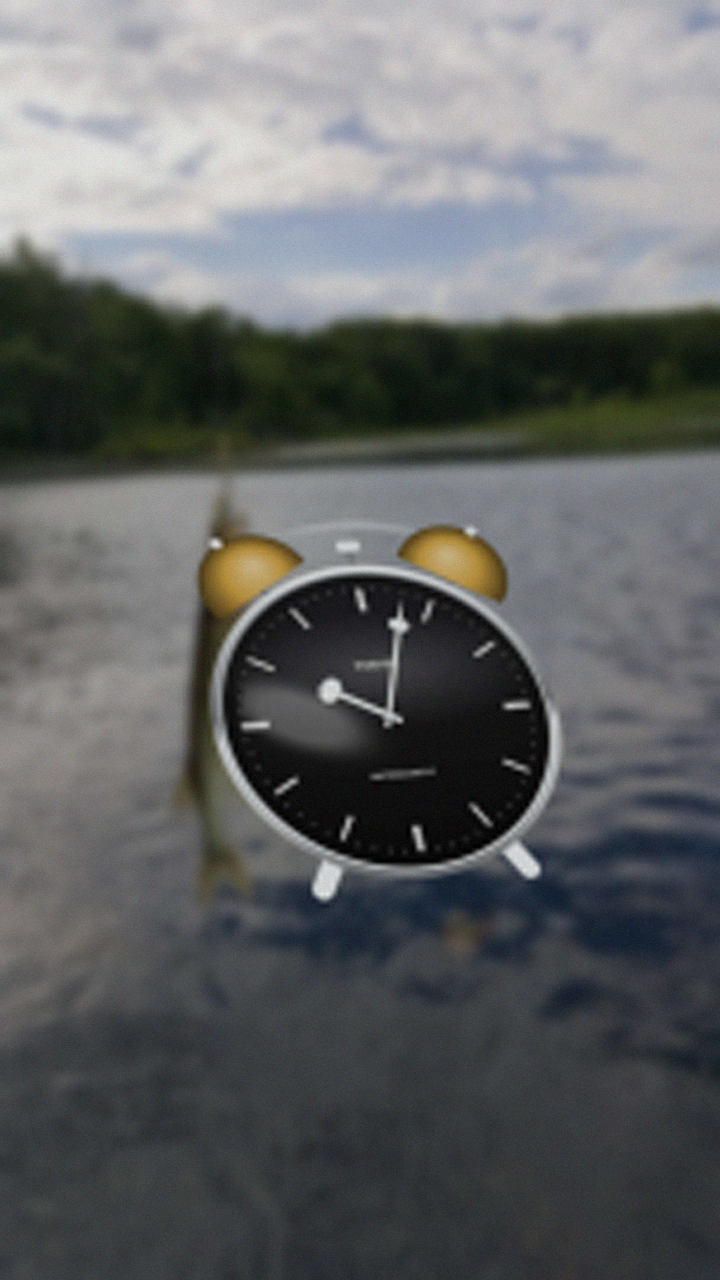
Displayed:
h=10 m=3
